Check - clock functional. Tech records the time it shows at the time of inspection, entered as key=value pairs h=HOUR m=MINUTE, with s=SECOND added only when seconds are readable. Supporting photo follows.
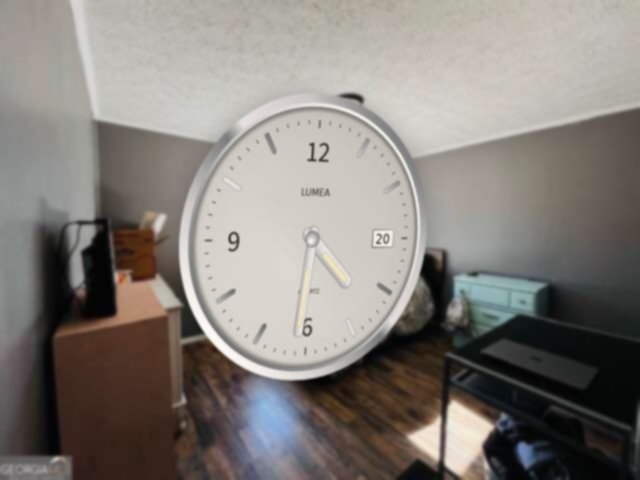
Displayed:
h=4 m=31
